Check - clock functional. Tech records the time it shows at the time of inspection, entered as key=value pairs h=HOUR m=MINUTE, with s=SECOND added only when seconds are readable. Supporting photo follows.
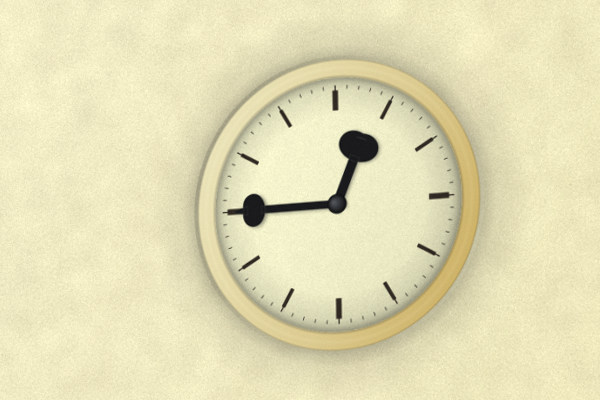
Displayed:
h=12 m=45
